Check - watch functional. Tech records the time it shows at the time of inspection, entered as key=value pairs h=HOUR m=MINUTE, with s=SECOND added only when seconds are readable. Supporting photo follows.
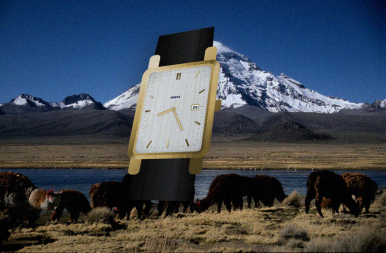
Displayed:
h=8 m=25
